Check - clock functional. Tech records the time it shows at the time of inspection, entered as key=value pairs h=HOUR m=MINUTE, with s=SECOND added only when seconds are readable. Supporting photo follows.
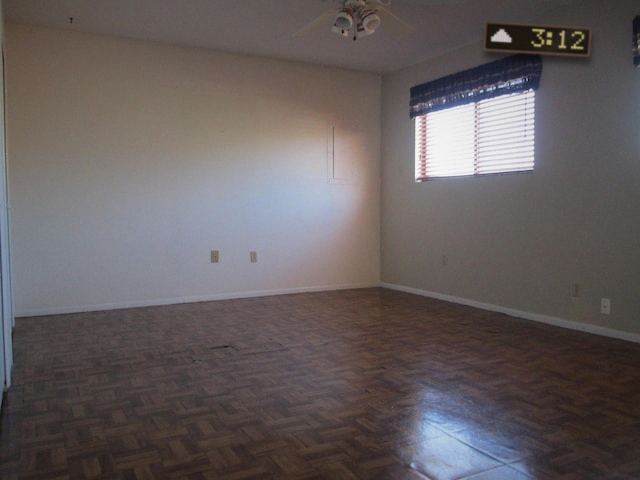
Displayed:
h=3 m=12
